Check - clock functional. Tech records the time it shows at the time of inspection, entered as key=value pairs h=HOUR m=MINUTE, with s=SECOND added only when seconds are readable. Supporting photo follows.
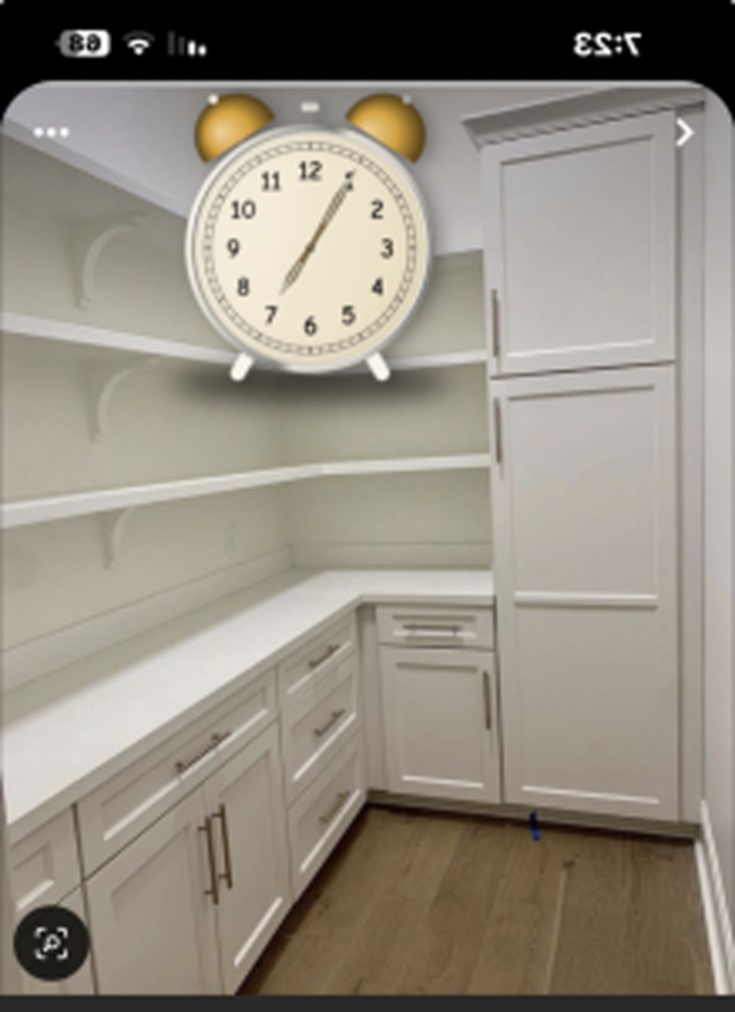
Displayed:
h=7 m=5
